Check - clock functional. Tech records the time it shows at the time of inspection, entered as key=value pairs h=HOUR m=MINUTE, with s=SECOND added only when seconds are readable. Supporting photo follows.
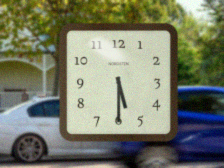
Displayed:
h=5 m=30
